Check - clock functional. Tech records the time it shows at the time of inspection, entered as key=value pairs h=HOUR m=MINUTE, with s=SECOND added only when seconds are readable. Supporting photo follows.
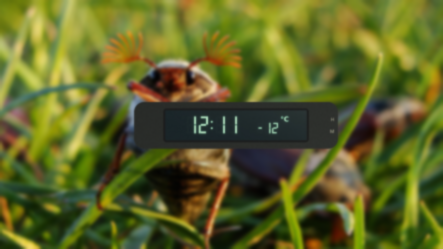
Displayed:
h=12 m=11
